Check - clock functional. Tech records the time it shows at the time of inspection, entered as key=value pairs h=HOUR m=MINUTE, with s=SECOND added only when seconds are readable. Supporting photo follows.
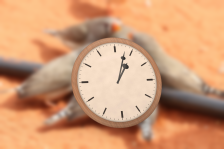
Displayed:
h=1 m=3
